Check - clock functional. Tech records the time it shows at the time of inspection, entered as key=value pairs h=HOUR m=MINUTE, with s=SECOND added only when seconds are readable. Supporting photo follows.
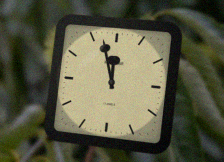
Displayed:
h=11 m=57
